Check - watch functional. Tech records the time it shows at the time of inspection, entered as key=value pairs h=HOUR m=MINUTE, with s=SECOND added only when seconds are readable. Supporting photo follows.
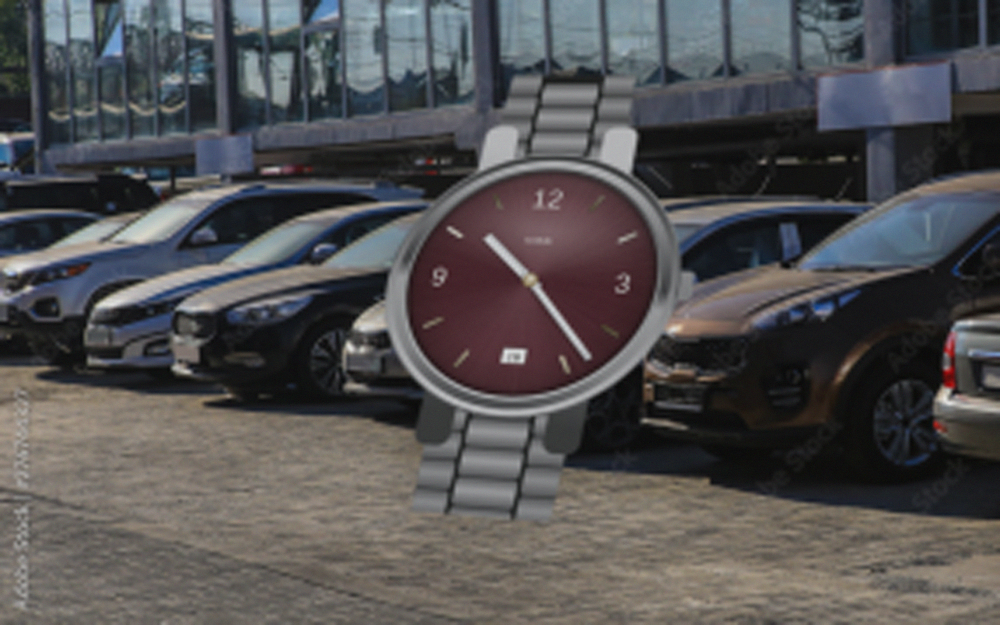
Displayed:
h=10 m=23
